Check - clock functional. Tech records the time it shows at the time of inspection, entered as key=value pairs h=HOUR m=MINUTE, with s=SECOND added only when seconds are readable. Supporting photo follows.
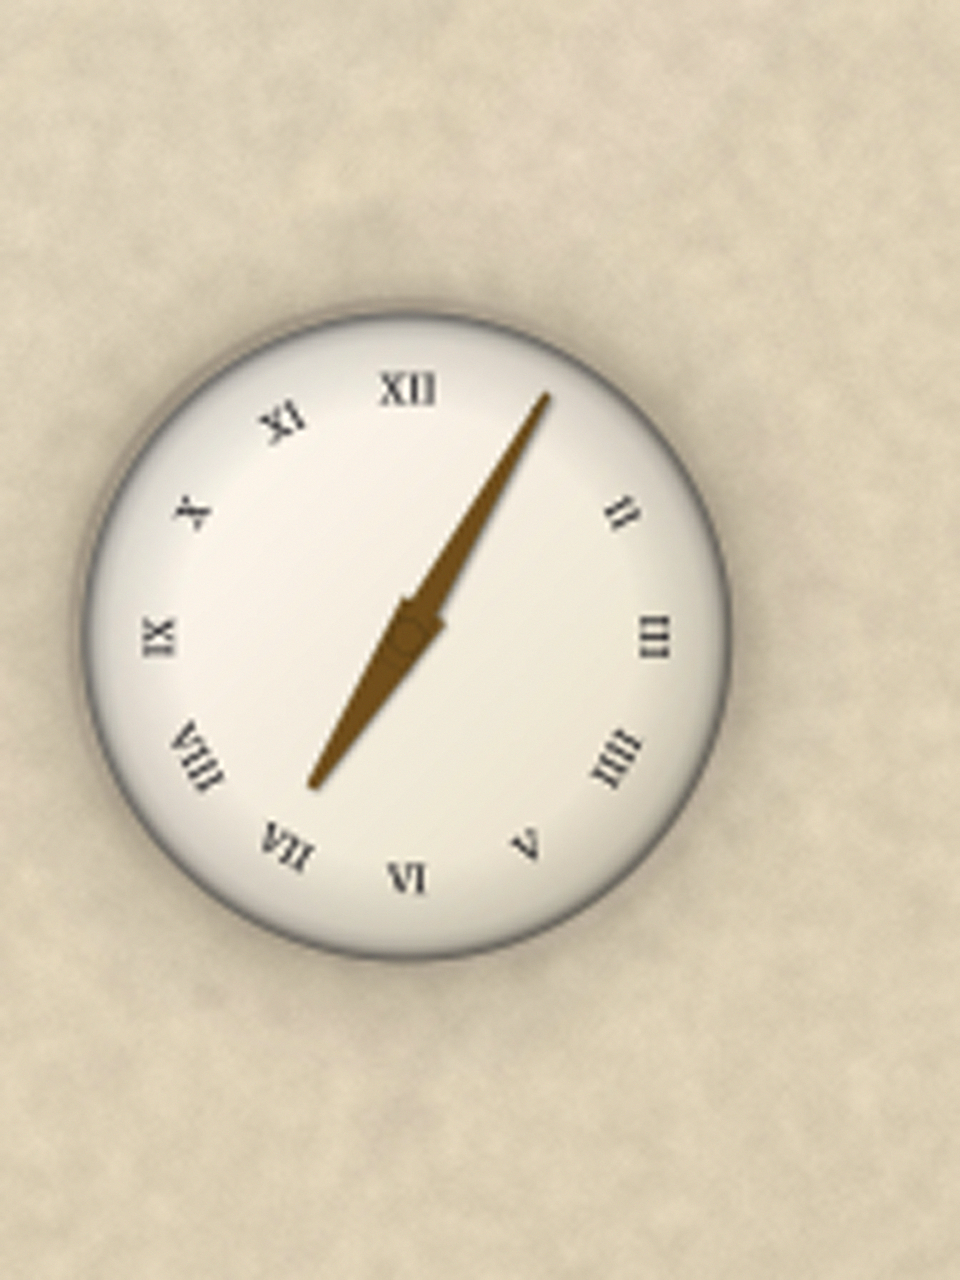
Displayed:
h=7 m=5
